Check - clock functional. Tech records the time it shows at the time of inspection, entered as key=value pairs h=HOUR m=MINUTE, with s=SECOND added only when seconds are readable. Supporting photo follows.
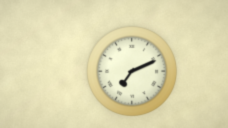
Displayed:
h=7 m=11
